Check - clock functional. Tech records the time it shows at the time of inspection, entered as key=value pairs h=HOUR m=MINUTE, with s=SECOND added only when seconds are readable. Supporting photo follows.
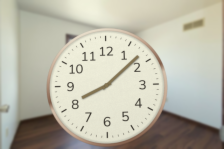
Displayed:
h=8 m=8
